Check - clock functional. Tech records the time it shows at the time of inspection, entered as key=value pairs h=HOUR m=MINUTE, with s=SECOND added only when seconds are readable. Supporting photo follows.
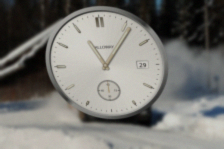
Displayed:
h=11 m=6
